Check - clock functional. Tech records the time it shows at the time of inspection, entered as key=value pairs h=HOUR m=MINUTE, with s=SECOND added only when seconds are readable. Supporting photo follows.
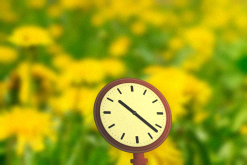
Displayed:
h=10 m=22
